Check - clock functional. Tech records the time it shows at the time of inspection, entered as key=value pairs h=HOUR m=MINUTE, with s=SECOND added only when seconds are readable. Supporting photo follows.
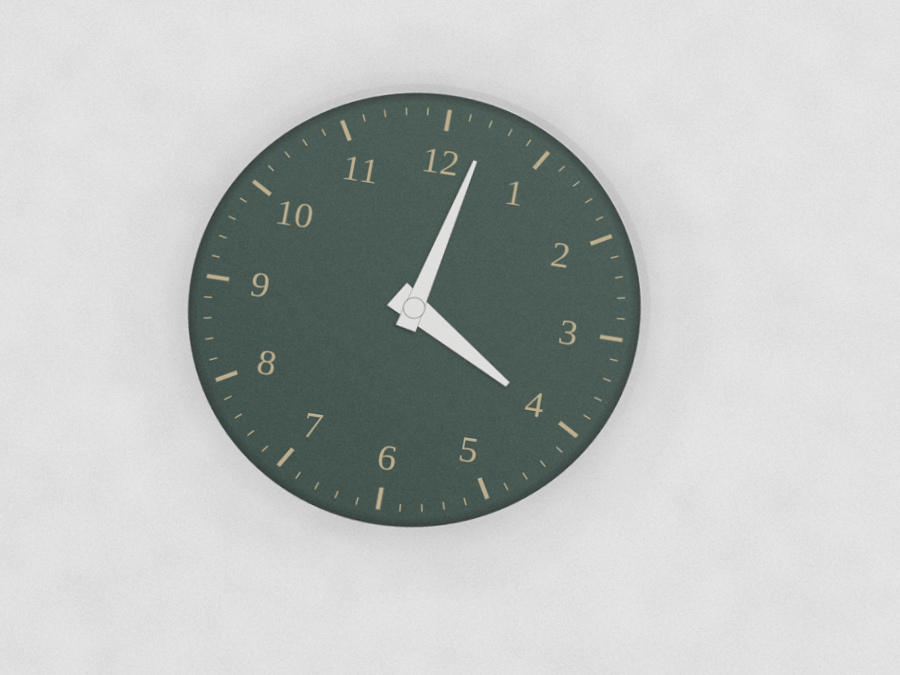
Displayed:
h=4 m=2
